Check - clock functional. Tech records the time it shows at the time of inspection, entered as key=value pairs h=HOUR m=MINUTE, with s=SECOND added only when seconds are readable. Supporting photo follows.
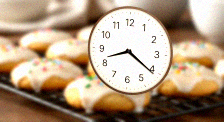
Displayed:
h=8 m=21
